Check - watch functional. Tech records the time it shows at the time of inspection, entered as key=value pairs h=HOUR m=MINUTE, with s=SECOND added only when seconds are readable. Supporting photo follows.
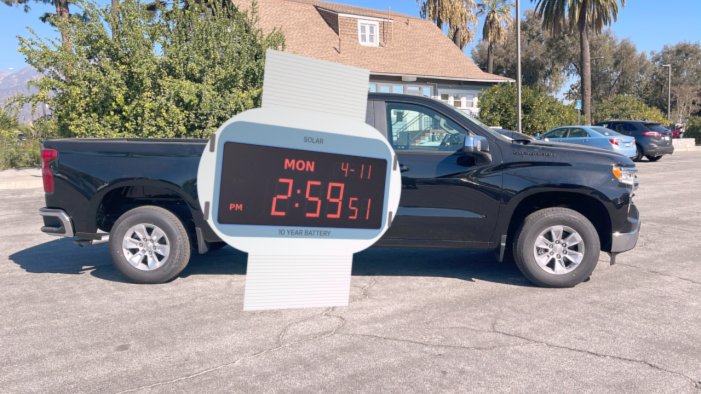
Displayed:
h=2 m=59 s=51
